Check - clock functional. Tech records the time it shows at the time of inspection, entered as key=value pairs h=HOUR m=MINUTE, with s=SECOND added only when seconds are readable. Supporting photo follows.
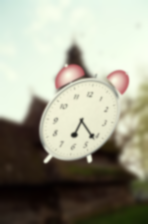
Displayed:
h=6 m=22
